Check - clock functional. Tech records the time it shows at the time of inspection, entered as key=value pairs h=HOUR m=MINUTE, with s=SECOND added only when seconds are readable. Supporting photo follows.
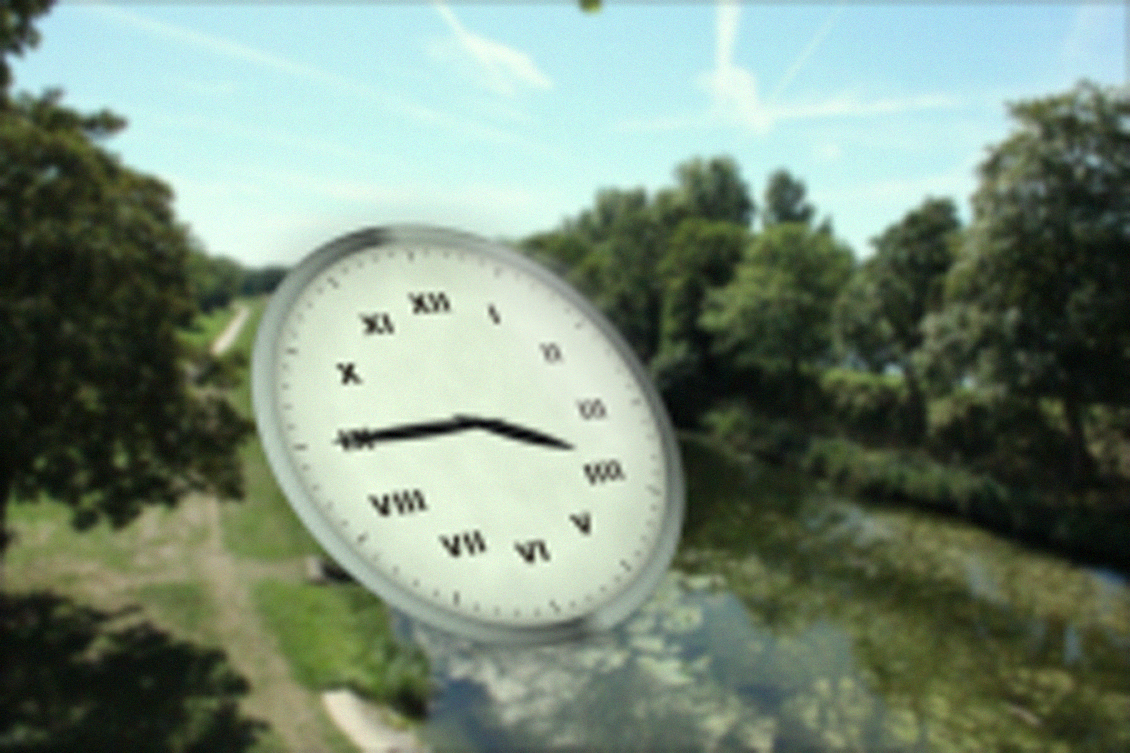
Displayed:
h=3 m=45
